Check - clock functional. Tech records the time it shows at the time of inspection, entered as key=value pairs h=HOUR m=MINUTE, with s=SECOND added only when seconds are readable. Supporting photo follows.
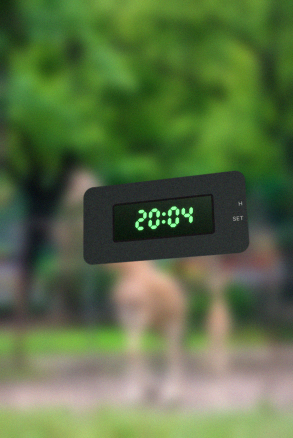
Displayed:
h=20 m=4
